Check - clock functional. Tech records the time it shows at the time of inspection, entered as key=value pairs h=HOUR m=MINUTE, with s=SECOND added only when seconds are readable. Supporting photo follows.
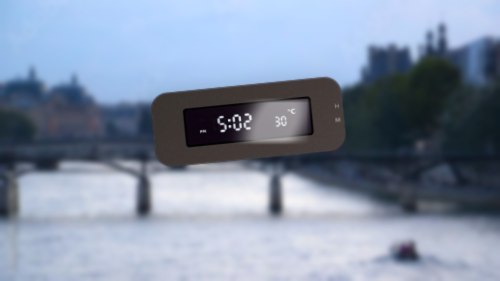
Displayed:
h=5 m=2
